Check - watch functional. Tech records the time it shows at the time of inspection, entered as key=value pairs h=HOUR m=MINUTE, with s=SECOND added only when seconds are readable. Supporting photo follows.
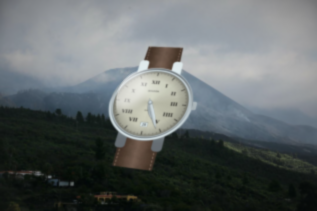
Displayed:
h=5 m=26
